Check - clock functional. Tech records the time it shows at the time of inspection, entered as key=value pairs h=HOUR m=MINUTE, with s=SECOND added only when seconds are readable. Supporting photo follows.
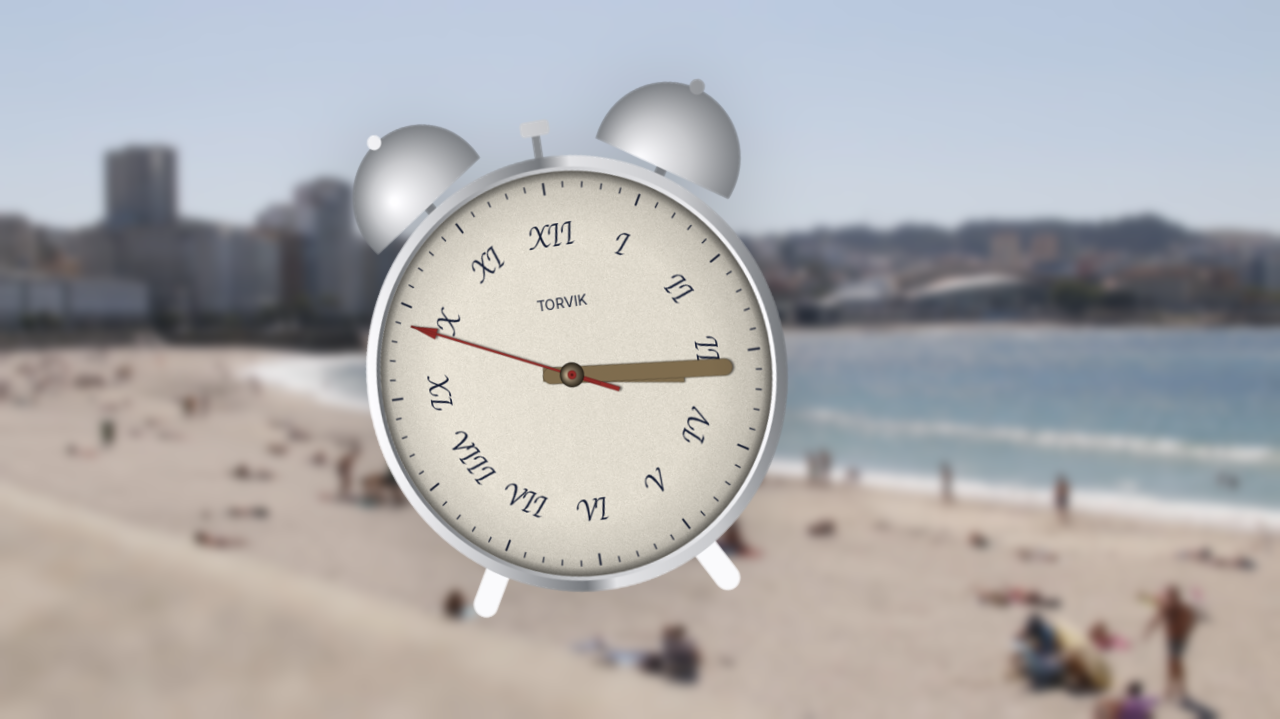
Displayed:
h=3 m=15 s=49
